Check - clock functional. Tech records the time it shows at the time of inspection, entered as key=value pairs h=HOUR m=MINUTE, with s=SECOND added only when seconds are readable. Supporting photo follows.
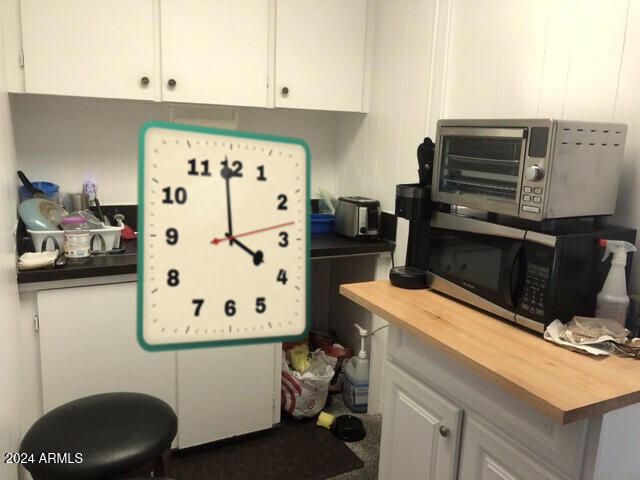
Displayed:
h=3 m=59 s=13
